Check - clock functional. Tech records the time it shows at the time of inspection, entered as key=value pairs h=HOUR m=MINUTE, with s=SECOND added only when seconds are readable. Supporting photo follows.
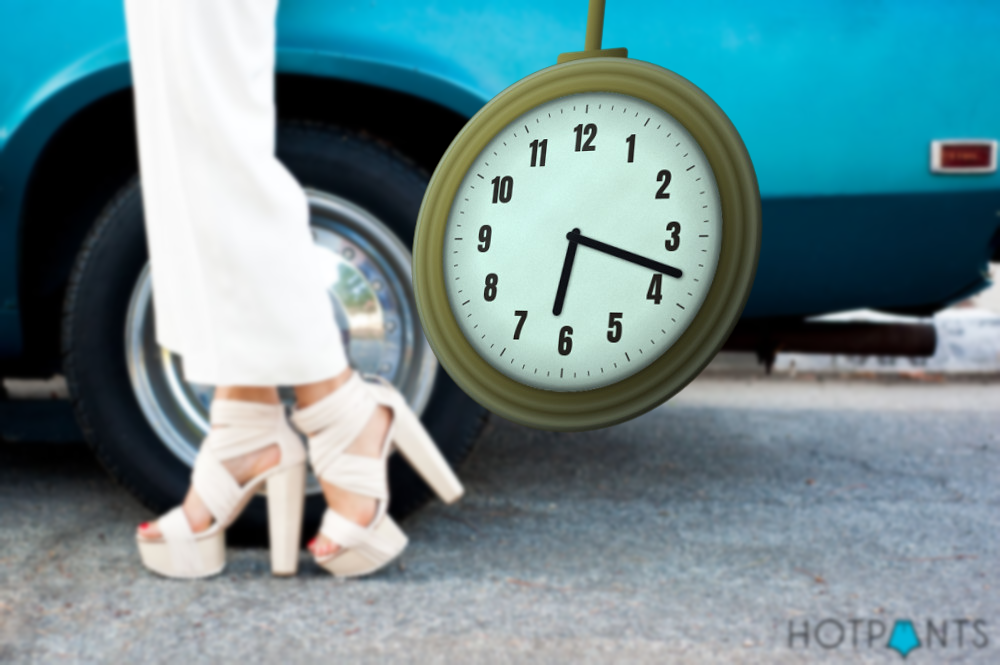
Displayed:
h=6 m=18
